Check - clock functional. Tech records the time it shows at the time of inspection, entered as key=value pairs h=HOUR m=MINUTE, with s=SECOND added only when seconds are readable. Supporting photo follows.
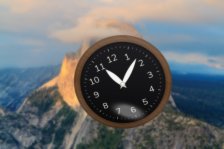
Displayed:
h=11 m=8
